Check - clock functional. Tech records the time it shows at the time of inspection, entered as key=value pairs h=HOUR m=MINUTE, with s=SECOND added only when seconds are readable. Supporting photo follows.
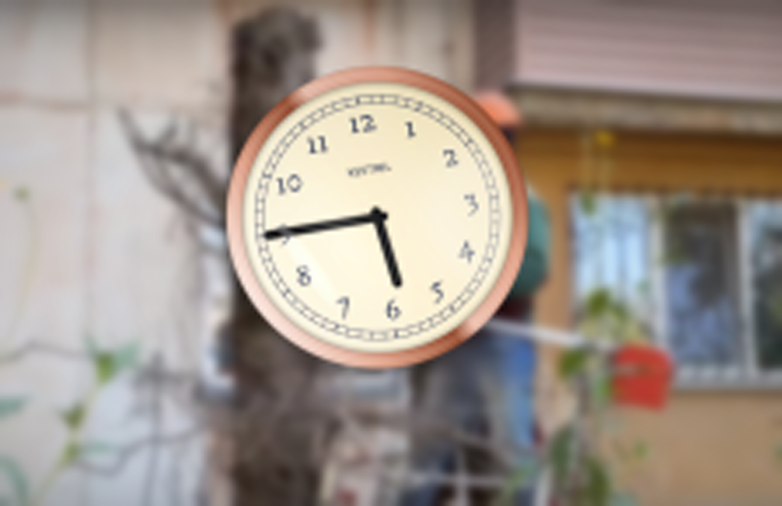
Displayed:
h=5 m=45
